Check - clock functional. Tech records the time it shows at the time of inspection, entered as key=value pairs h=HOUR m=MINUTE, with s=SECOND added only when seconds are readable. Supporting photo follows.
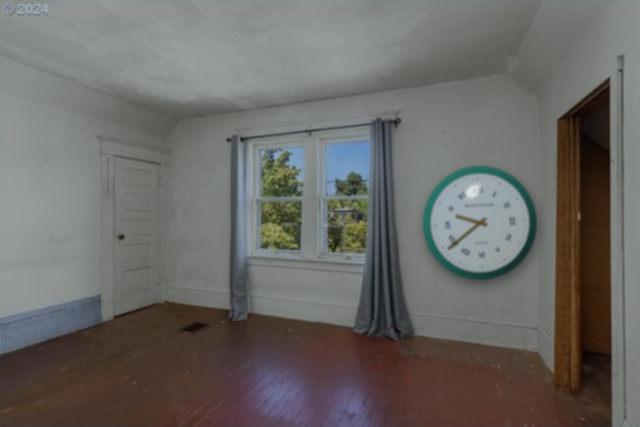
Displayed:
h=9 m=39
